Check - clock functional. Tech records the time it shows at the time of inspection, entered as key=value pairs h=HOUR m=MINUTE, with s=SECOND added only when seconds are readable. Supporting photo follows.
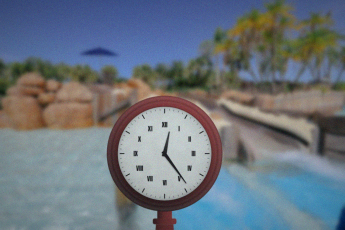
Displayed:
h=12 m=24
